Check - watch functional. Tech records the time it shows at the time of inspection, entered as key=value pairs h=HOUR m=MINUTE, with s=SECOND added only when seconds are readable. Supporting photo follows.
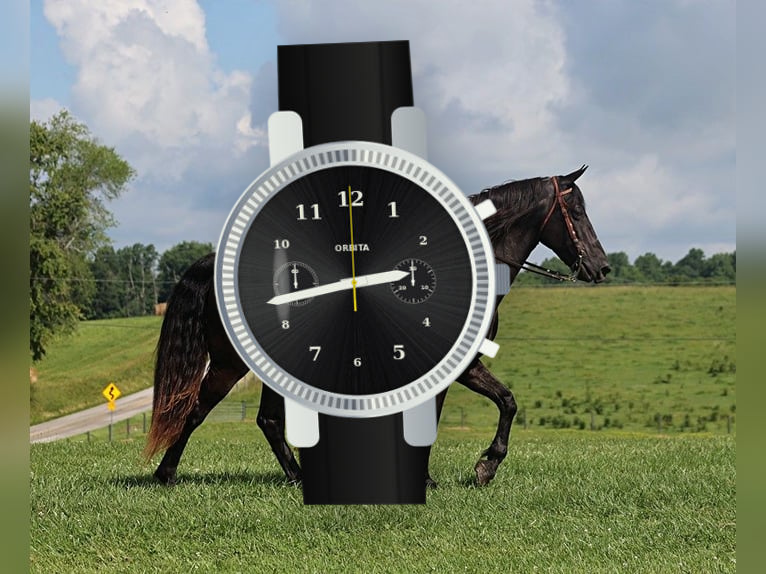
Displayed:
h=2 m=43
